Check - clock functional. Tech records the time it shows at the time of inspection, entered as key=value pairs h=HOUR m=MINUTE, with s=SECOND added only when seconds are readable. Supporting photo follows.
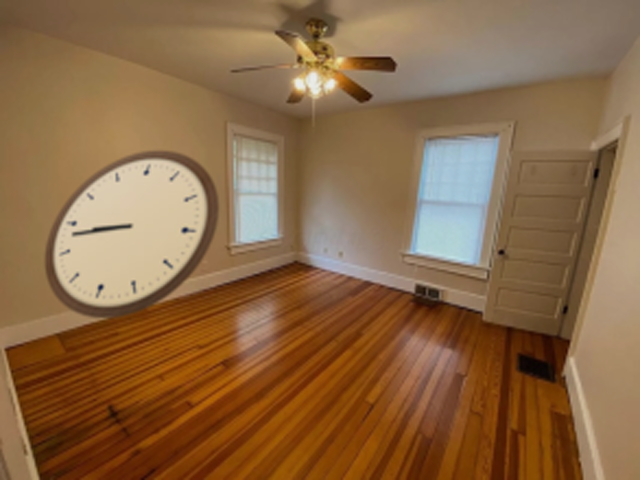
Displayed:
h=8 m=43
